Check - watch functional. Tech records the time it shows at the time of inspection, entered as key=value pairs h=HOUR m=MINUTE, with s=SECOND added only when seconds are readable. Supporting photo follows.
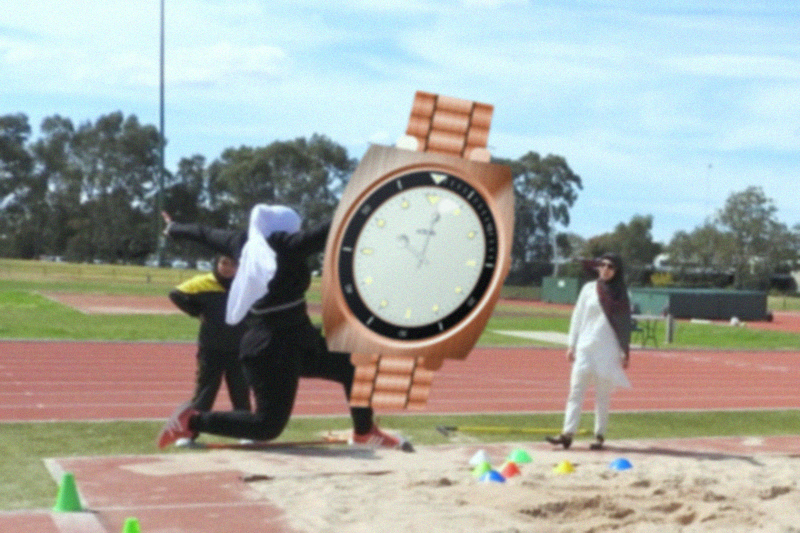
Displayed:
h=10 m=1
